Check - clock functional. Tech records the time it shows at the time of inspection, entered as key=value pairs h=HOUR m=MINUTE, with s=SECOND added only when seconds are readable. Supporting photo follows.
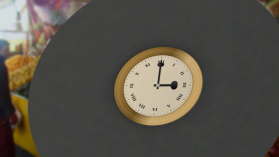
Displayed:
h=3 m=0
